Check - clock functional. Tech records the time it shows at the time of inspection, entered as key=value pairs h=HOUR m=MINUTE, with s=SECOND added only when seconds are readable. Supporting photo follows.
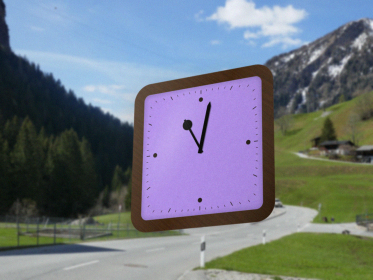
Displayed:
h=11 m=2
